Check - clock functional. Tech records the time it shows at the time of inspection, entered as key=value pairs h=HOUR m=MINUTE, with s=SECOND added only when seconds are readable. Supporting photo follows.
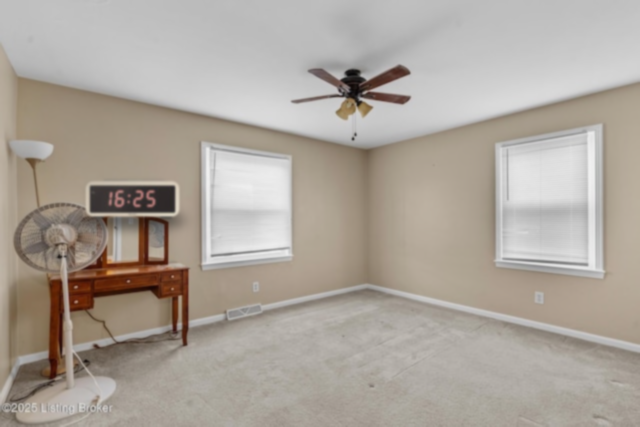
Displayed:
h=16 m=25
